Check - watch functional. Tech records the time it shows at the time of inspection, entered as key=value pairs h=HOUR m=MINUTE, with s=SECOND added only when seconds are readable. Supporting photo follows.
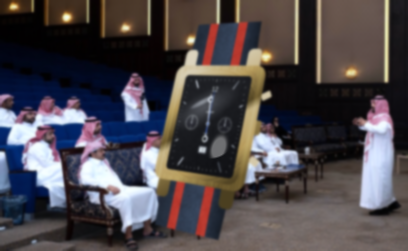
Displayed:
h=5 m=59
